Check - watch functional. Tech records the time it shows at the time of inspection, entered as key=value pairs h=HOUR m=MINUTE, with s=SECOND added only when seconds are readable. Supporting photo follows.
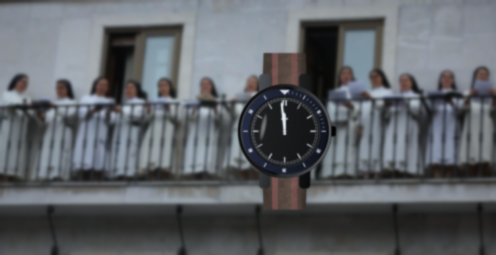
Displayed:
h=11 m=59
